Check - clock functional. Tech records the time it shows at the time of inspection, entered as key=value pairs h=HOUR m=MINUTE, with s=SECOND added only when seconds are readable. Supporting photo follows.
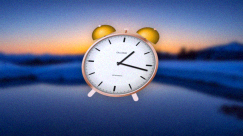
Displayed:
h=1 m=17
